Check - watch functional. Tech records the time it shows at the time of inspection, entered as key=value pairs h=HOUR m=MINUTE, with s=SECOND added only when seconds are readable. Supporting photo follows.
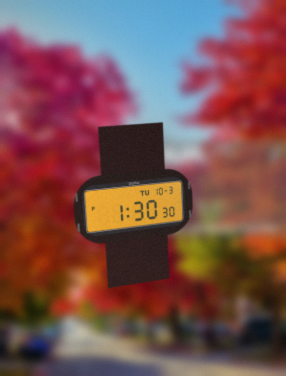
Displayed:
h=1 m=30 s=30
